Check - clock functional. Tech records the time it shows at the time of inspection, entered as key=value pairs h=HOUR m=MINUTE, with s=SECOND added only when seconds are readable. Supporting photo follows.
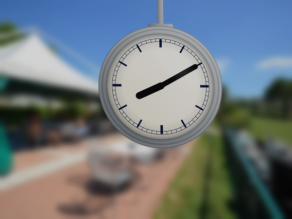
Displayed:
h=8 m=10
